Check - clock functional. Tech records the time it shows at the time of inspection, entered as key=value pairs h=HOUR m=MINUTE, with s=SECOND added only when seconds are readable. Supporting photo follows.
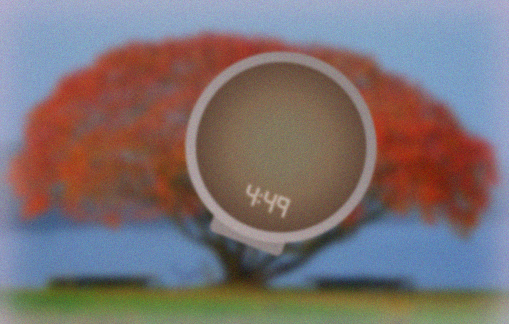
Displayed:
h=4 m=49
